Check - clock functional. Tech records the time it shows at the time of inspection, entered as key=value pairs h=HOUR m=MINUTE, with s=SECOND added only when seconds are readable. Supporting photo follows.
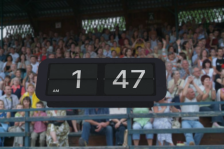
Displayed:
h=1 m=47
